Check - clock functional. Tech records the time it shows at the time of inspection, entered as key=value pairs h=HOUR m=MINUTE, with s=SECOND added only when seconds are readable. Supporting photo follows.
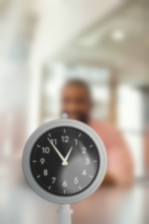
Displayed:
h=12 m=54
